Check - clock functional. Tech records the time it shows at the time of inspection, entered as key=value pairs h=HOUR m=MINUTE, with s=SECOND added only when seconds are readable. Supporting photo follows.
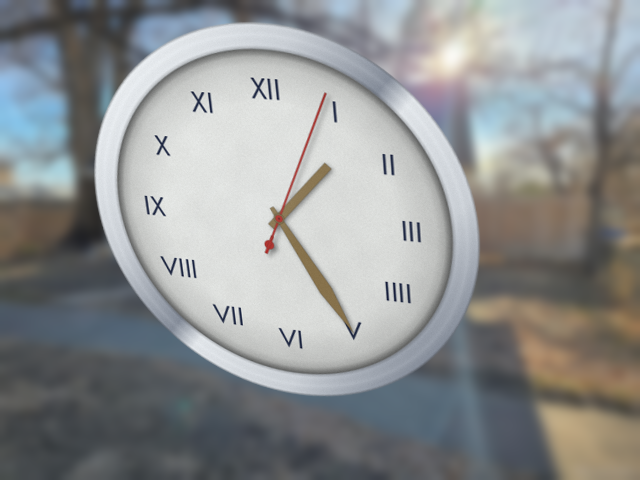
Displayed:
h=1 m=25 s=4
